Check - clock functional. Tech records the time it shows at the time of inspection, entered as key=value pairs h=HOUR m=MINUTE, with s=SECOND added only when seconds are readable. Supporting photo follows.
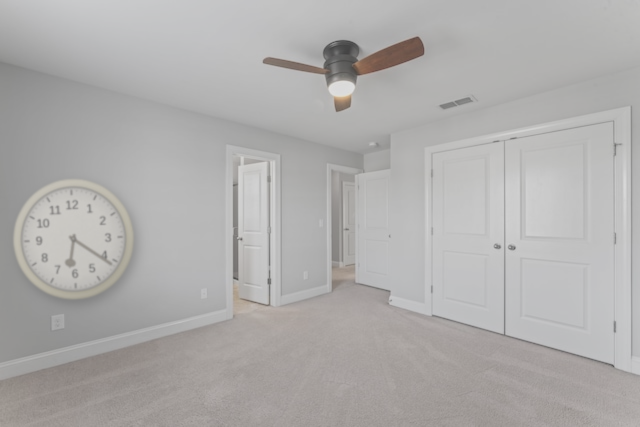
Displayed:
h=6 m=21
